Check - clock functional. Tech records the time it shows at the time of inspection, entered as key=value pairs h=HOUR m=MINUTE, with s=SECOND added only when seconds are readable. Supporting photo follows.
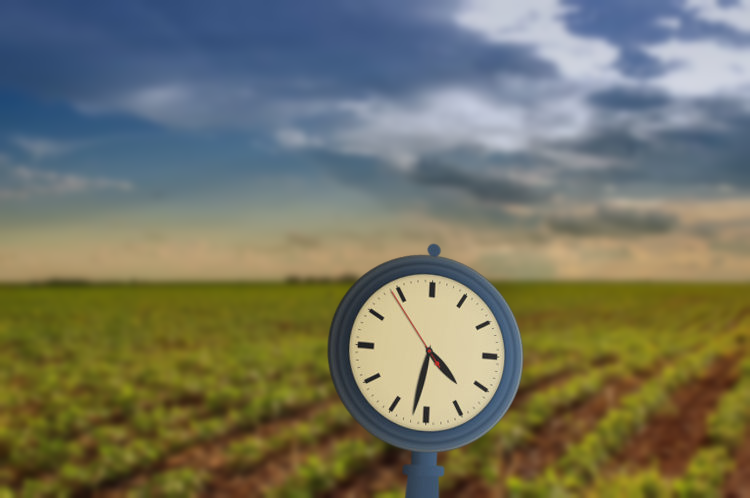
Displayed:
h=4 m=31 s=54
